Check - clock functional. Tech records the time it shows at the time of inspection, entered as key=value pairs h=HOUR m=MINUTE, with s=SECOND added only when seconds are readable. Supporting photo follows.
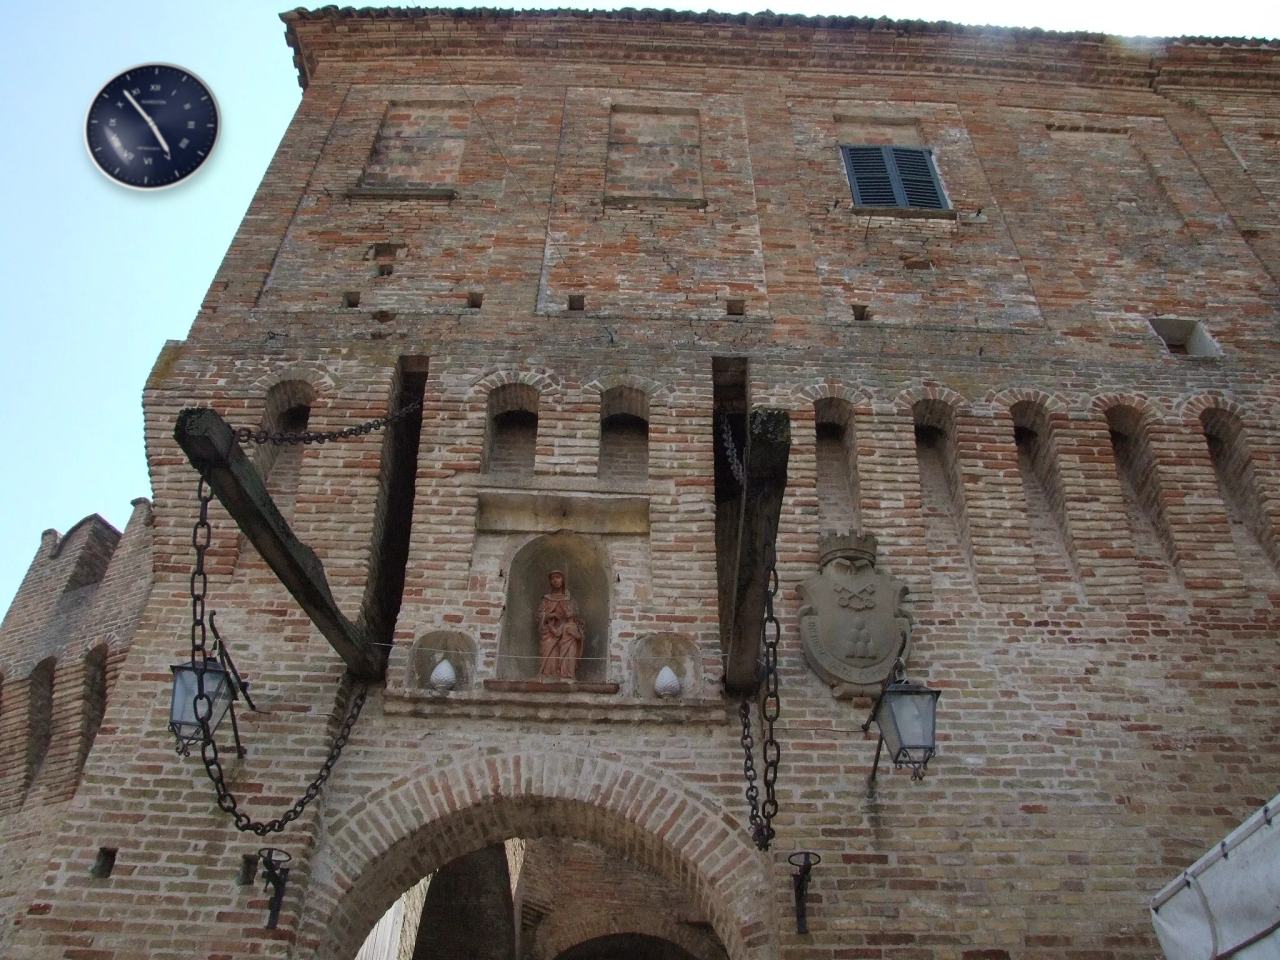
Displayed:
h=4 m=53
